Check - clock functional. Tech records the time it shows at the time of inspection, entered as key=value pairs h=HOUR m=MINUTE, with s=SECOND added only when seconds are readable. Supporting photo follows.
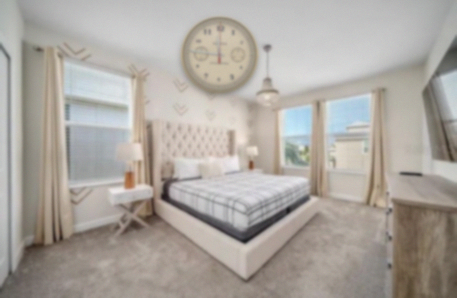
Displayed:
h=11 m=46
